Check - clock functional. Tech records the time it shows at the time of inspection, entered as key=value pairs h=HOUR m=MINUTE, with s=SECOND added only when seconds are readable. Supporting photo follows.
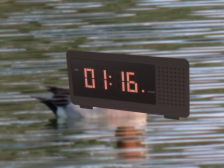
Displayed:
h=1 m=16
